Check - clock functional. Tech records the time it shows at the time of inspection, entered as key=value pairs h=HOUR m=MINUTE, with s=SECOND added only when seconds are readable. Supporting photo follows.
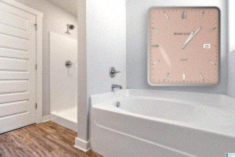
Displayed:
h=1 m=7
